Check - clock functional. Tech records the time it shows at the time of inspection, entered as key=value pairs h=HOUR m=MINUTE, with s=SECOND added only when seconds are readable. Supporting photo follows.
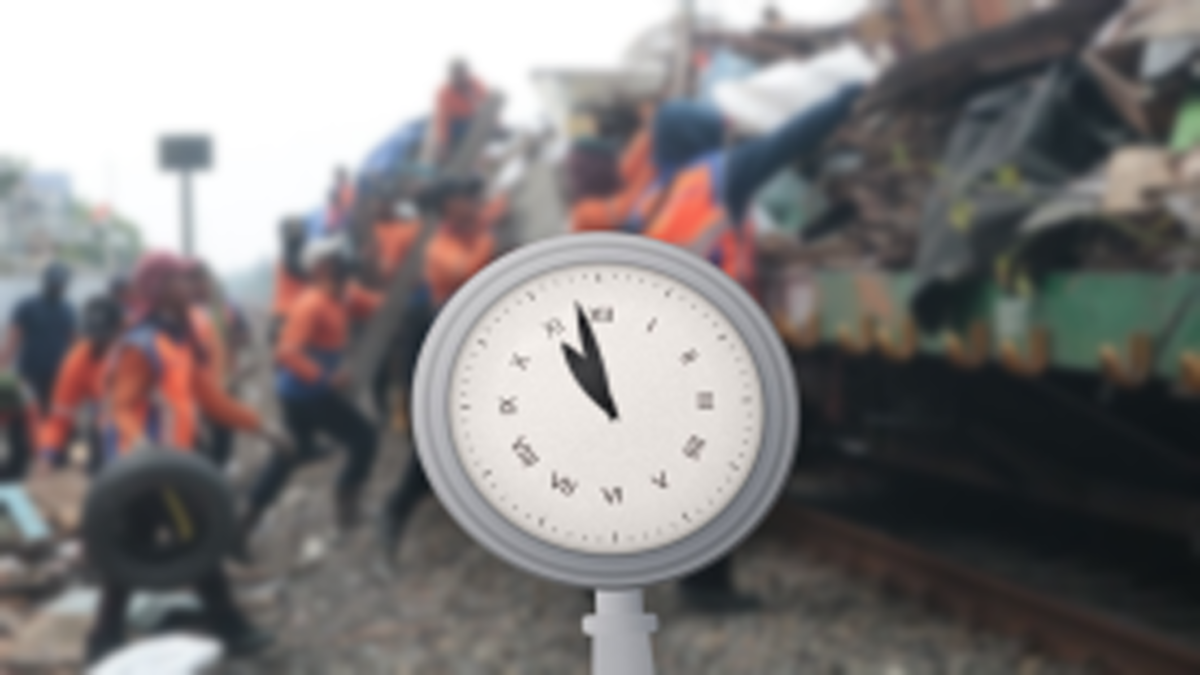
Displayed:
h=10 m=58
